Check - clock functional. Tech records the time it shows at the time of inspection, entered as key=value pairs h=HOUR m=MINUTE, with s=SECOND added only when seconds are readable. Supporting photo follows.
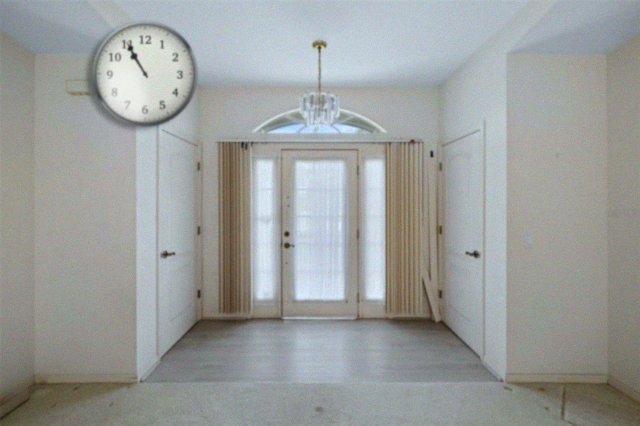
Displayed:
h=10 m=55
